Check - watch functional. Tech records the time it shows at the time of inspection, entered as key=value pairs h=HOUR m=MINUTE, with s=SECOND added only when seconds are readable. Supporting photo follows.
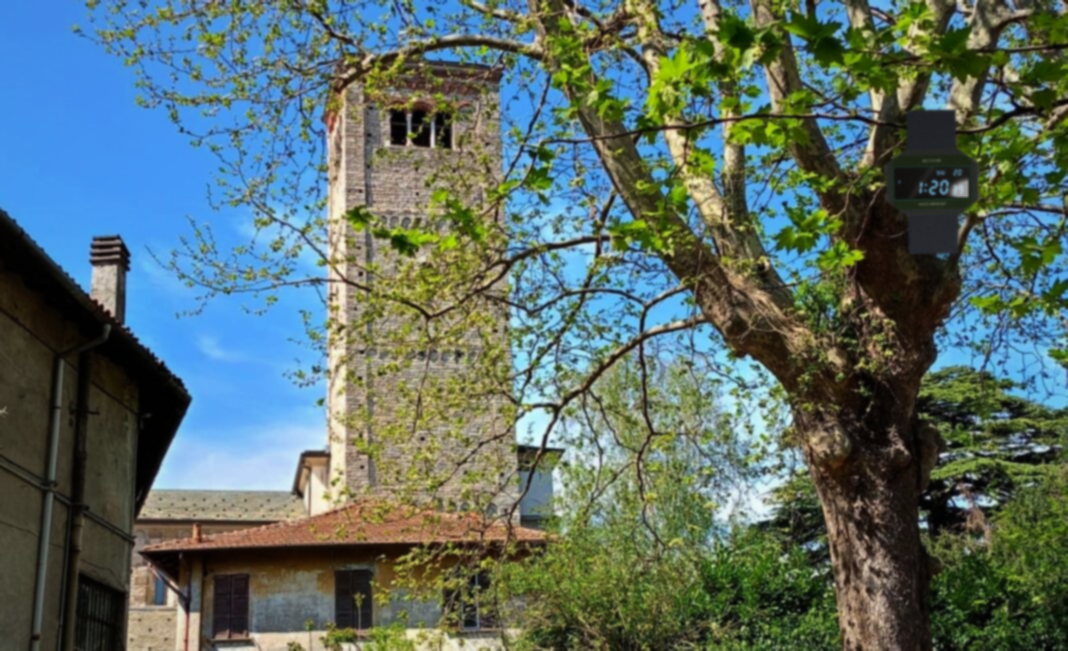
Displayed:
h=1 m=20
